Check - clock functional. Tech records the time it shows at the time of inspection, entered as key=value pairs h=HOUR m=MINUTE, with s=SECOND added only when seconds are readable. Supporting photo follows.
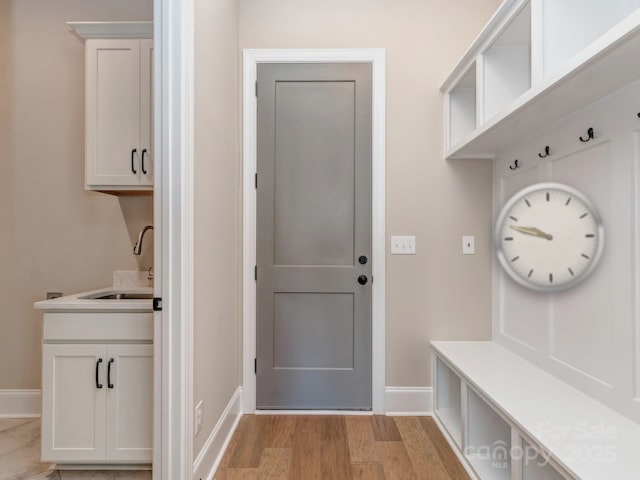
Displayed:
h=9 m=48
